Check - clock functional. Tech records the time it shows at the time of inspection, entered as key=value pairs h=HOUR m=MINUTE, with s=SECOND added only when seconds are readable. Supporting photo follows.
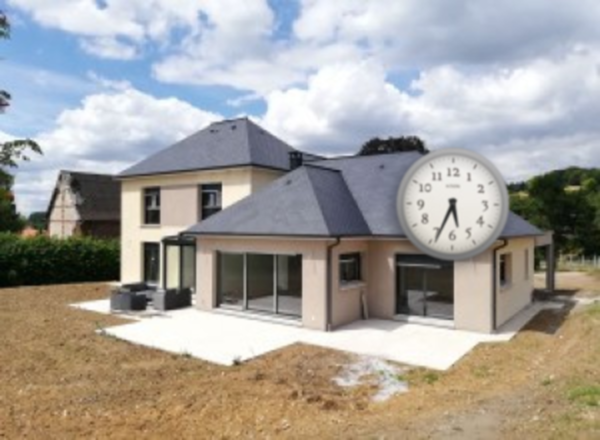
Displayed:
h=5 m=34
